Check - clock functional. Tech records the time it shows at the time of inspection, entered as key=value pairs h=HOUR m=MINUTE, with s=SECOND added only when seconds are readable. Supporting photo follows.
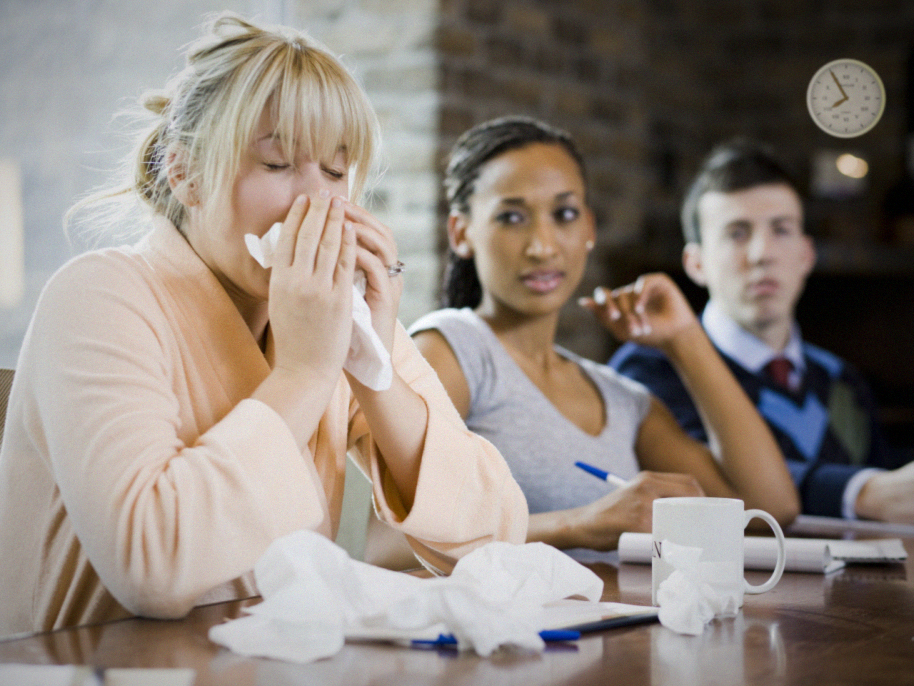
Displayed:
h=7 m=55
